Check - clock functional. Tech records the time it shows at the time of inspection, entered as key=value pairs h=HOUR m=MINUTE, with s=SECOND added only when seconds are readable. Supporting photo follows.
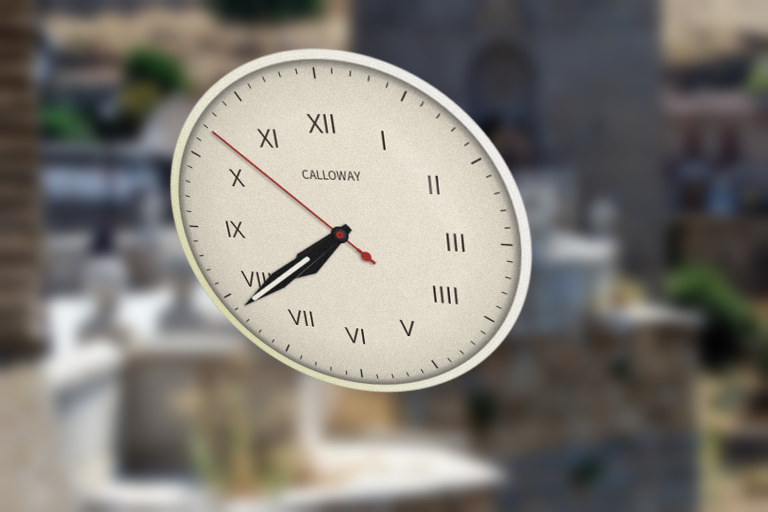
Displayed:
h=7 m=38 s=52
